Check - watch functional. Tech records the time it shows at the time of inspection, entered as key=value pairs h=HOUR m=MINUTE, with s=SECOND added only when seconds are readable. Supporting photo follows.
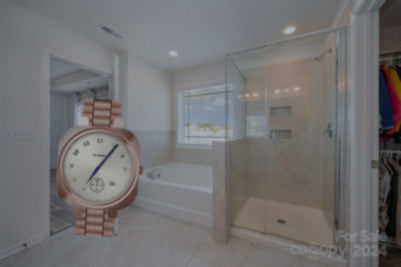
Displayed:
h=7 m=6
